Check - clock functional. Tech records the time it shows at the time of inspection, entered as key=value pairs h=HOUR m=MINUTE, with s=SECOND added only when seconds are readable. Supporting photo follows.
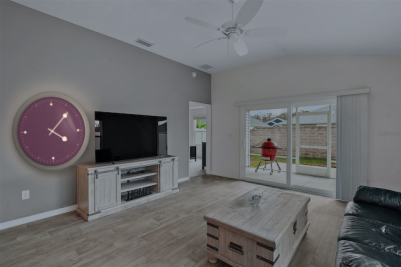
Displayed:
h=4 m=7
